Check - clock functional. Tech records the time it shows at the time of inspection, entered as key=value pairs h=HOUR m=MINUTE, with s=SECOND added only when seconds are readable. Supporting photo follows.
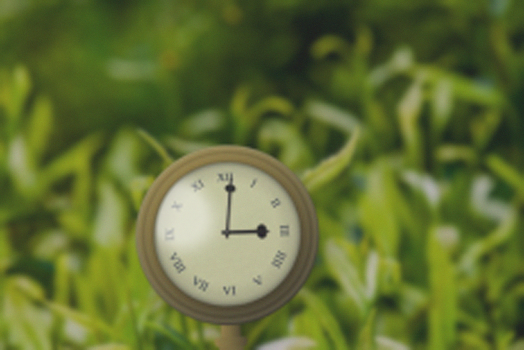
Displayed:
h=3 m=1
